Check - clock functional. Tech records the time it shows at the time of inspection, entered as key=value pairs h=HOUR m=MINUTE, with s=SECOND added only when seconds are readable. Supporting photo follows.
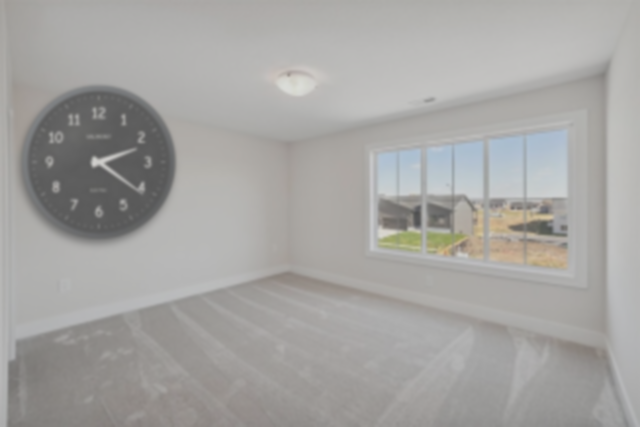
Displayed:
h=2 m=21
